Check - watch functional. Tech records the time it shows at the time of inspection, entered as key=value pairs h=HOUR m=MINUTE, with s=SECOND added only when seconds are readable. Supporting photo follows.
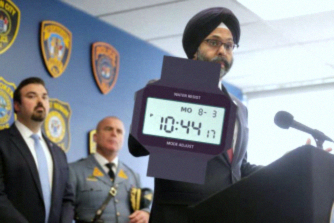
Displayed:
h=10 m=44 s=17
